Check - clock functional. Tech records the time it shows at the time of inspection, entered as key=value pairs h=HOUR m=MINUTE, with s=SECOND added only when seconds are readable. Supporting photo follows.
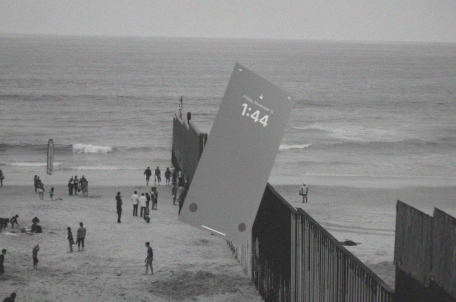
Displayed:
h=1 m=44
